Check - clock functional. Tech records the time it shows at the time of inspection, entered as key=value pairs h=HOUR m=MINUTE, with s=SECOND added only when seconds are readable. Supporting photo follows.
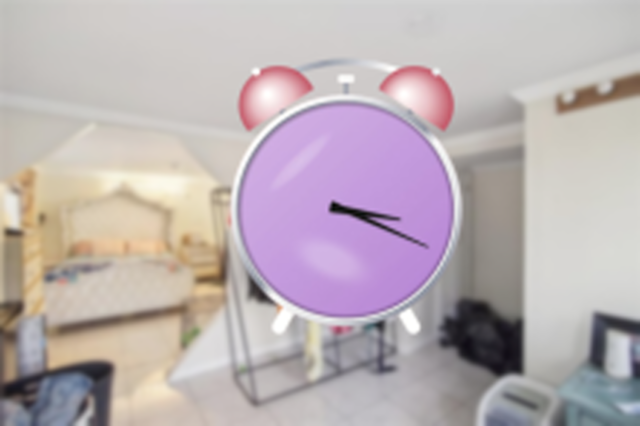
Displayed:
h=3 m=19
